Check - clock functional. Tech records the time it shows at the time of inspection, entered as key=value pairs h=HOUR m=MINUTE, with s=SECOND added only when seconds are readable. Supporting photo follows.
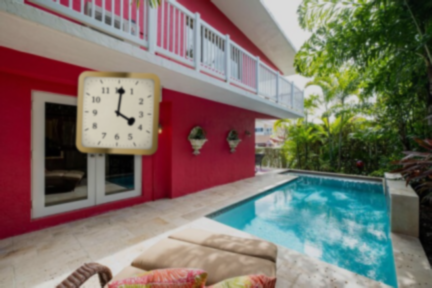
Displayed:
h=4 m=1
